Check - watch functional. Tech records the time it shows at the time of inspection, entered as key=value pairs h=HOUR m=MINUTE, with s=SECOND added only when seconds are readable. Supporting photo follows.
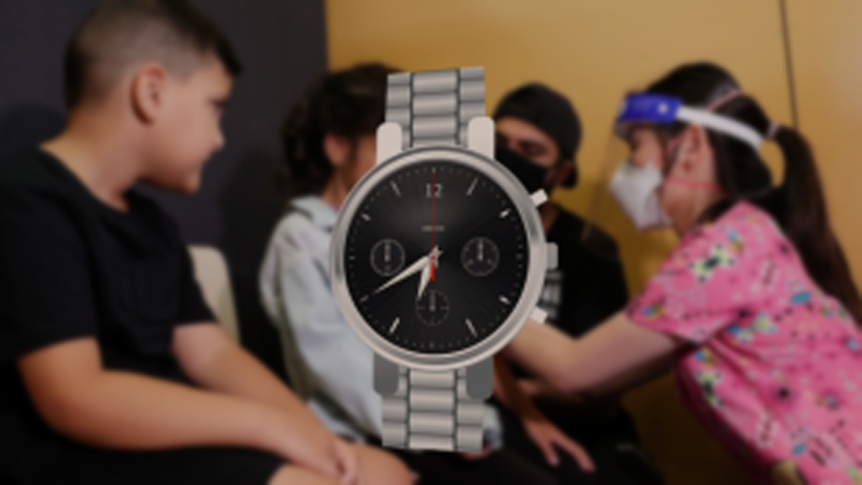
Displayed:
h=6 m=40
